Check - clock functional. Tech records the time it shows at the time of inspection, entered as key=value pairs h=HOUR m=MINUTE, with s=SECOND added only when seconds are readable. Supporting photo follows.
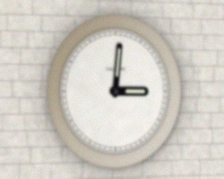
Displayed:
h=3 m=1
